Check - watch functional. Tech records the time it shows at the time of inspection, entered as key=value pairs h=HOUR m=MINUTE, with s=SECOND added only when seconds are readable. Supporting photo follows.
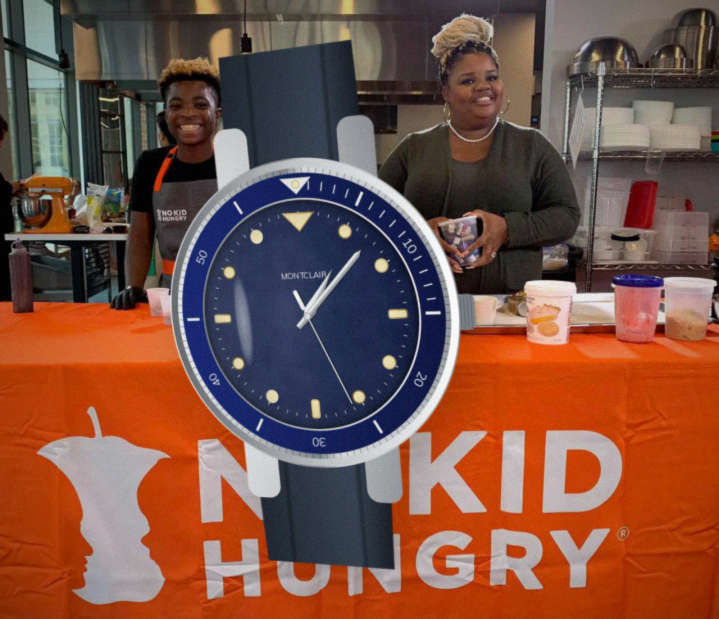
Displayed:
h=1 m=7 s=26
